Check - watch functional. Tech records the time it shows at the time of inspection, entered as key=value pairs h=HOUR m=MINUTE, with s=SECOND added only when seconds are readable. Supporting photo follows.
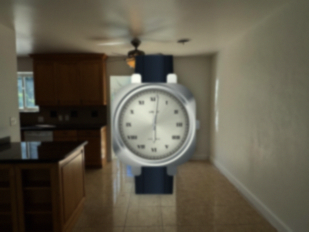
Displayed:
h=6 m=1
